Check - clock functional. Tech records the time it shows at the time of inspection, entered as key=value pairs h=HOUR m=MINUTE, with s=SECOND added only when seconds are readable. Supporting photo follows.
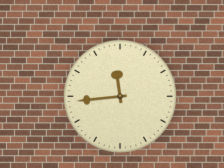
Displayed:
h=11 m=44
